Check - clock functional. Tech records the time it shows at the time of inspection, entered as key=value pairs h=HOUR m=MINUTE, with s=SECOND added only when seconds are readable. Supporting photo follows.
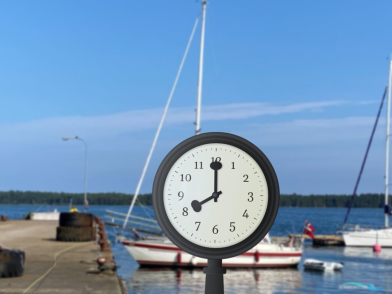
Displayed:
h=8 m=0
